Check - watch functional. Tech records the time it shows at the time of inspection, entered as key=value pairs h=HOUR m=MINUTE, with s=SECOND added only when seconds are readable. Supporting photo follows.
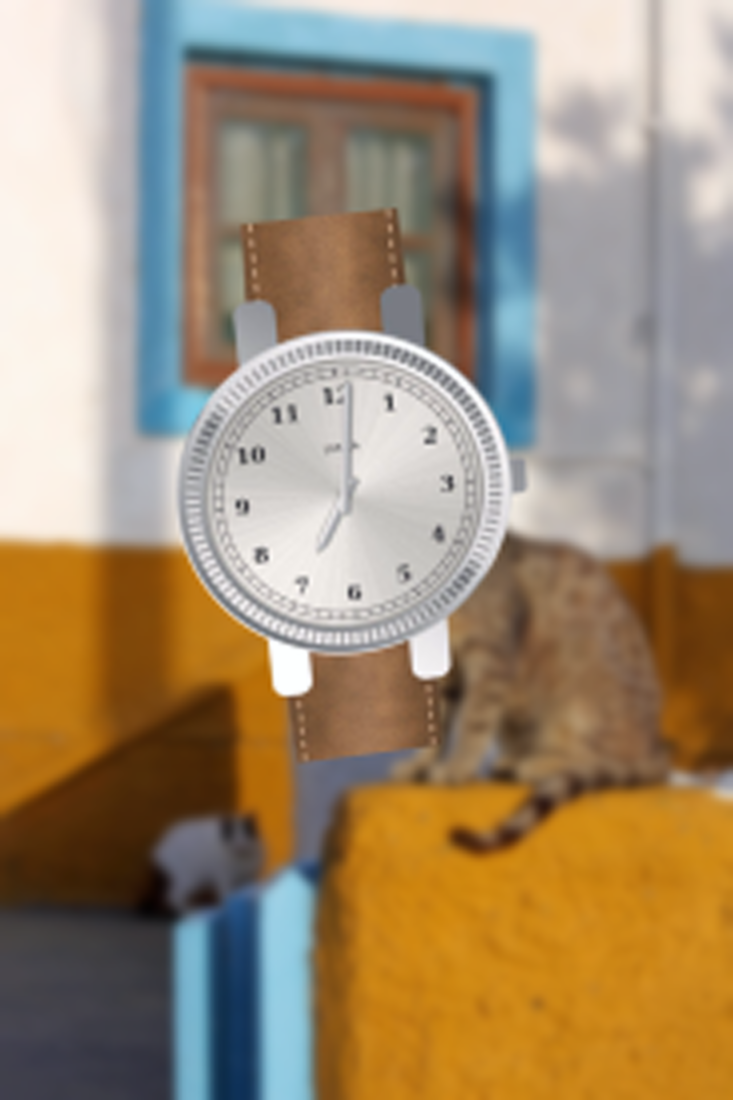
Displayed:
h=7 m=1
